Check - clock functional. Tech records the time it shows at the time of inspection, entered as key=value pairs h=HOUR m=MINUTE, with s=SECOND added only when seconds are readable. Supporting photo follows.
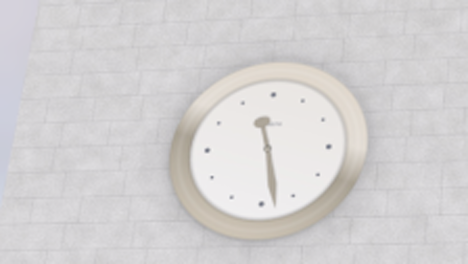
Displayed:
h=11 m=28
